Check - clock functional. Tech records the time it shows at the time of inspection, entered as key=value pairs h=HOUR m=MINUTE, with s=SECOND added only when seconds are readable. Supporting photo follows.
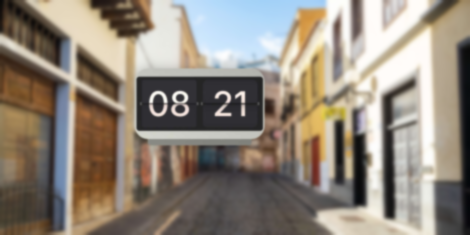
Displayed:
h=8 m=21
